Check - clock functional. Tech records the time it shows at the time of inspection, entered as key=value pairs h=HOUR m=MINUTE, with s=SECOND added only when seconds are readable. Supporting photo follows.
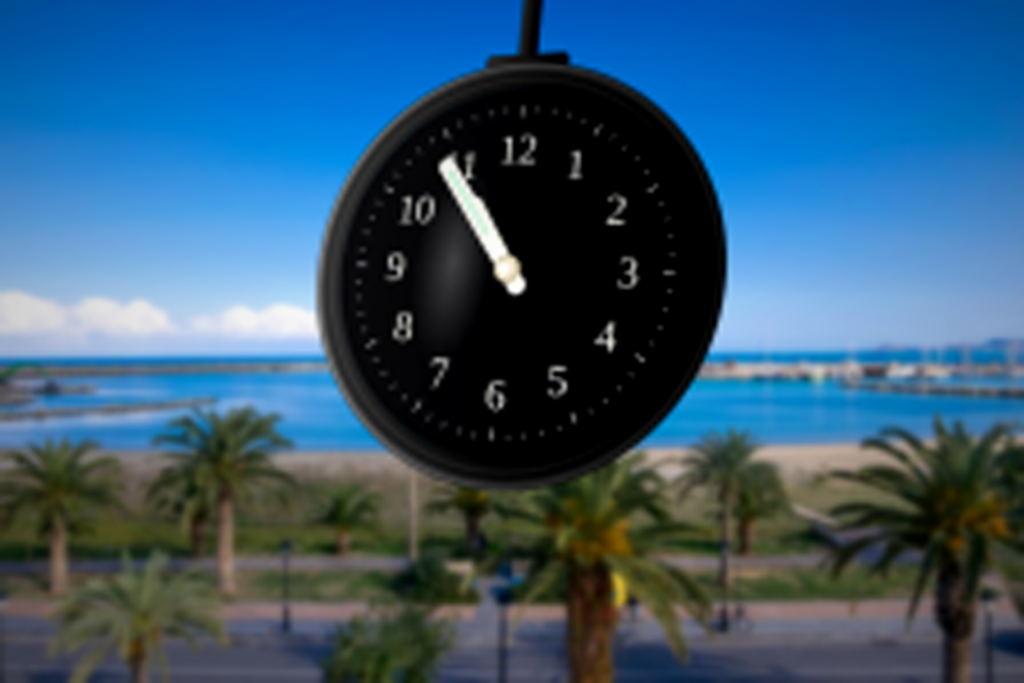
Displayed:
h=10 m=54
